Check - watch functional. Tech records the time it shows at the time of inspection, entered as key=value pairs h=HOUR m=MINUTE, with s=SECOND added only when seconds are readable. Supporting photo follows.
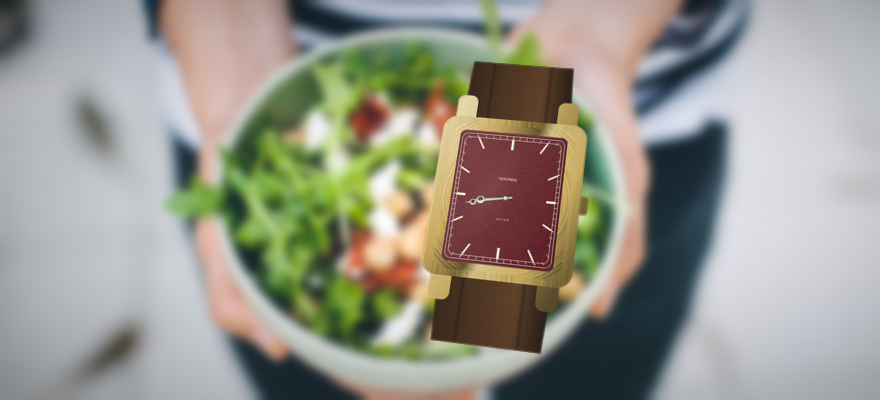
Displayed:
h=8 m=43
